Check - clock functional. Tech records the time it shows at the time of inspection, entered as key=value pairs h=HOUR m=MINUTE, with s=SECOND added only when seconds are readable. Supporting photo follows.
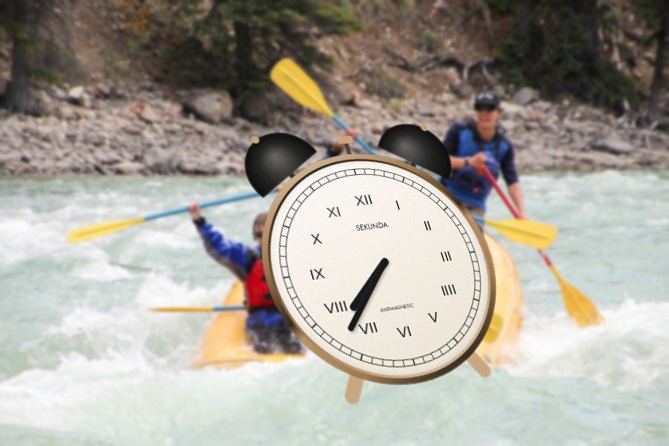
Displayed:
h=7 m=37
